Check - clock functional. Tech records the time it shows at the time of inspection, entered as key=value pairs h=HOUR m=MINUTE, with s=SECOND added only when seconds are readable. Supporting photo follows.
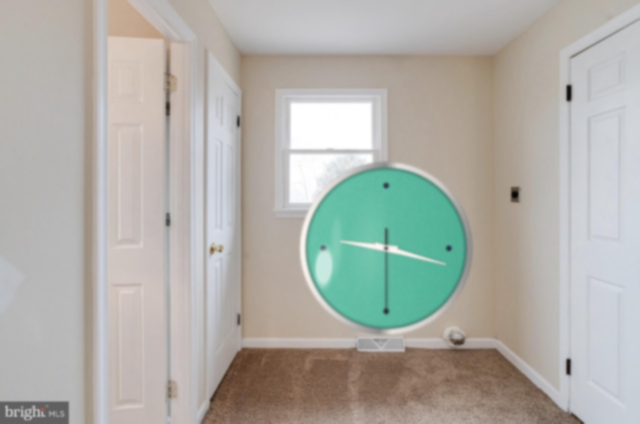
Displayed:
h=9 m=17 s=30
